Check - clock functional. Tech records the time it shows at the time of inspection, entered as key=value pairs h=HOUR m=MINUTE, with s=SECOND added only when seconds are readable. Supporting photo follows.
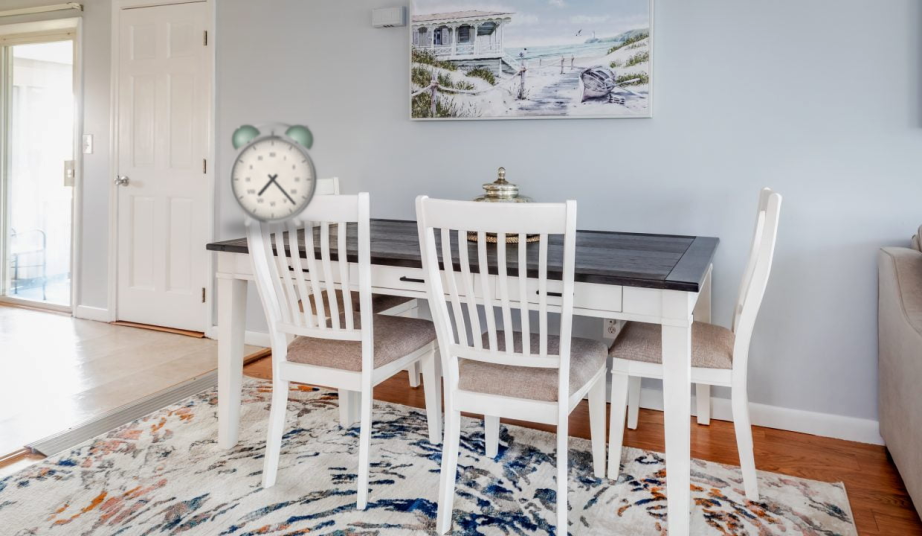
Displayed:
h=7 m=23
